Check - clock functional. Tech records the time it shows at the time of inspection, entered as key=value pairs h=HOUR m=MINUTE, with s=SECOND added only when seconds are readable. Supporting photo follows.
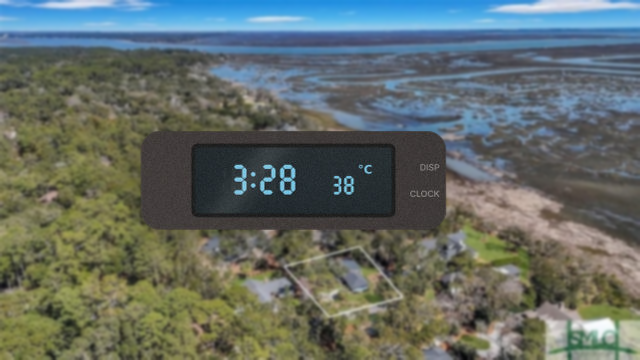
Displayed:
h=3 m=28
